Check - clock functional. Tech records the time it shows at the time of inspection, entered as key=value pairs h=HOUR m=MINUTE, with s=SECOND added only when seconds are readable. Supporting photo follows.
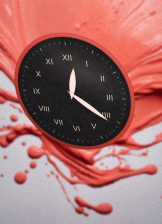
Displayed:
h=12 m=21
